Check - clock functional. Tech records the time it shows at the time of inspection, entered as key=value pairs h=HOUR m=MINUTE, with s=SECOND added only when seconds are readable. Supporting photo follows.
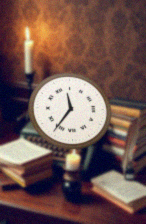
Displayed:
h=12 m=41
